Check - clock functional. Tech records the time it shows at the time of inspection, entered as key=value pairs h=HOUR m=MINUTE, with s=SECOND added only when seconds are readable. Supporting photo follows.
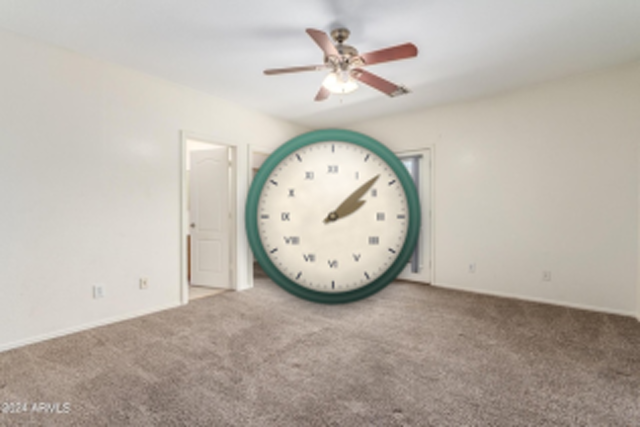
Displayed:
h=2 m=8
